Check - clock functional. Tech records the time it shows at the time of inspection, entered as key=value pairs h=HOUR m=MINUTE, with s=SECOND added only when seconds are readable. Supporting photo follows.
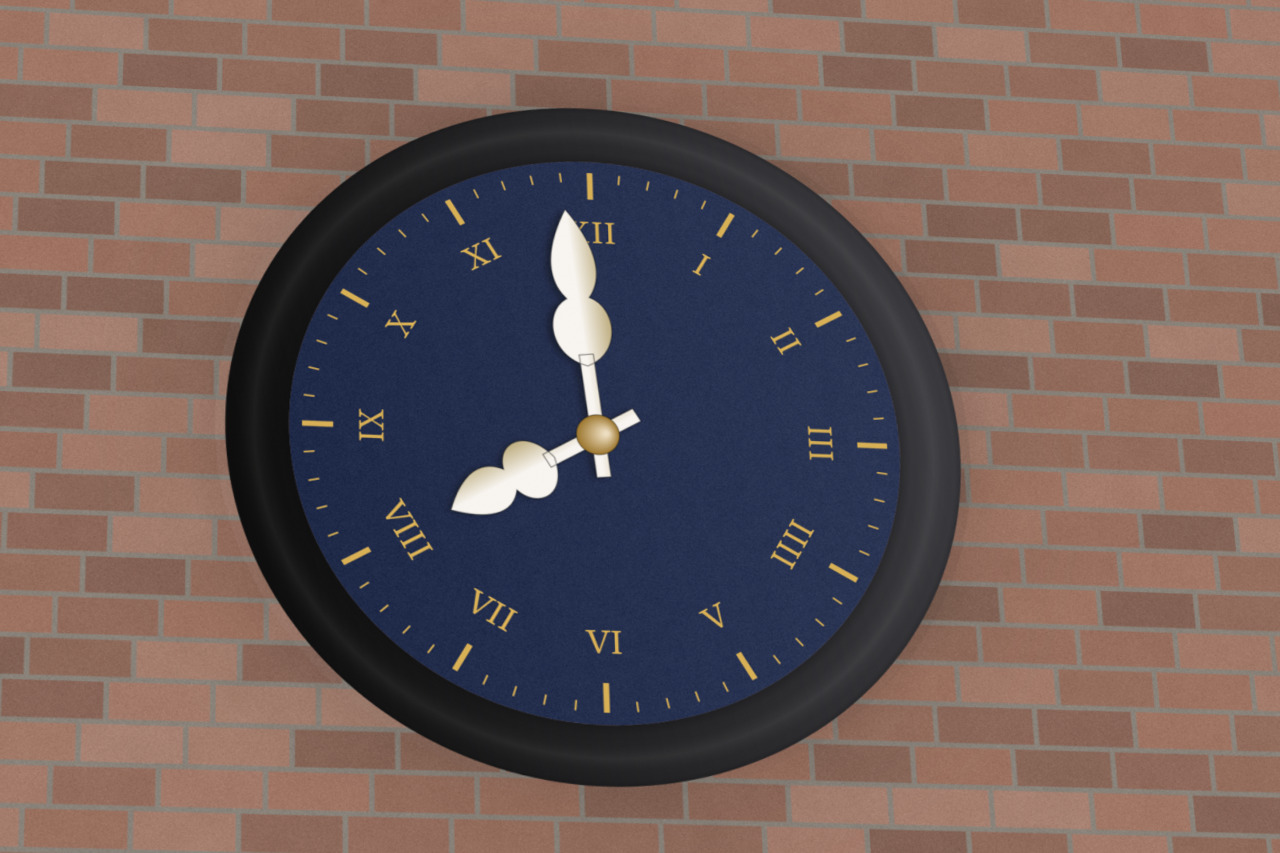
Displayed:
h=7 m=59
